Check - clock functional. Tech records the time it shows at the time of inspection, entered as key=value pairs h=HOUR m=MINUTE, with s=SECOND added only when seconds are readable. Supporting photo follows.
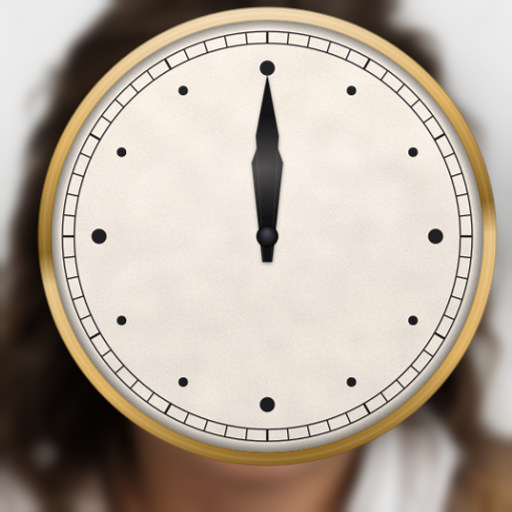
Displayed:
h=12 m=0
